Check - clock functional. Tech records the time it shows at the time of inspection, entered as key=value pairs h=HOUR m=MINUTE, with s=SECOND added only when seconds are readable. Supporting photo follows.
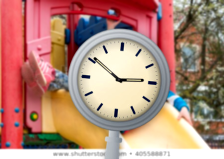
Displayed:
h=2 m=51
